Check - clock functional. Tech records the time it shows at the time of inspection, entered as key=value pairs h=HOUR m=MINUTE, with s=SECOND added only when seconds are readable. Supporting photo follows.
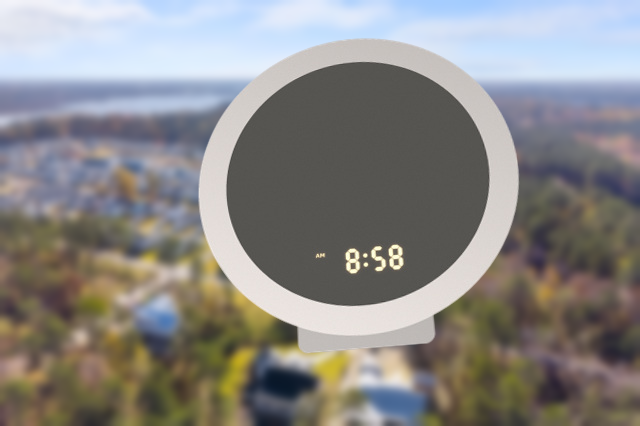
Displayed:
h=8 m=58
